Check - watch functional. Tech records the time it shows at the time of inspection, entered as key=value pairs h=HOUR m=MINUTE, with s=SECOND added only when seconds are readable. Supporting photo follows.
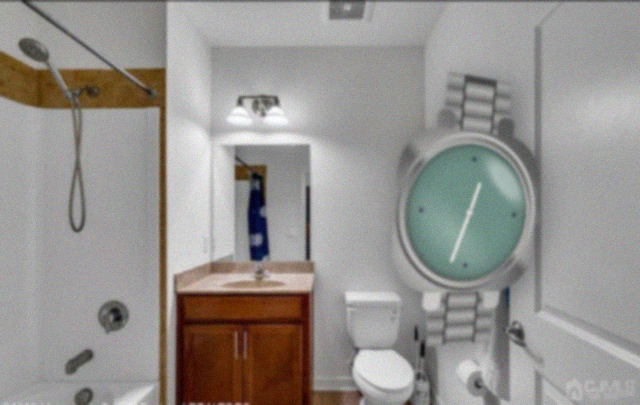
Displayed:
h=12 m=33
